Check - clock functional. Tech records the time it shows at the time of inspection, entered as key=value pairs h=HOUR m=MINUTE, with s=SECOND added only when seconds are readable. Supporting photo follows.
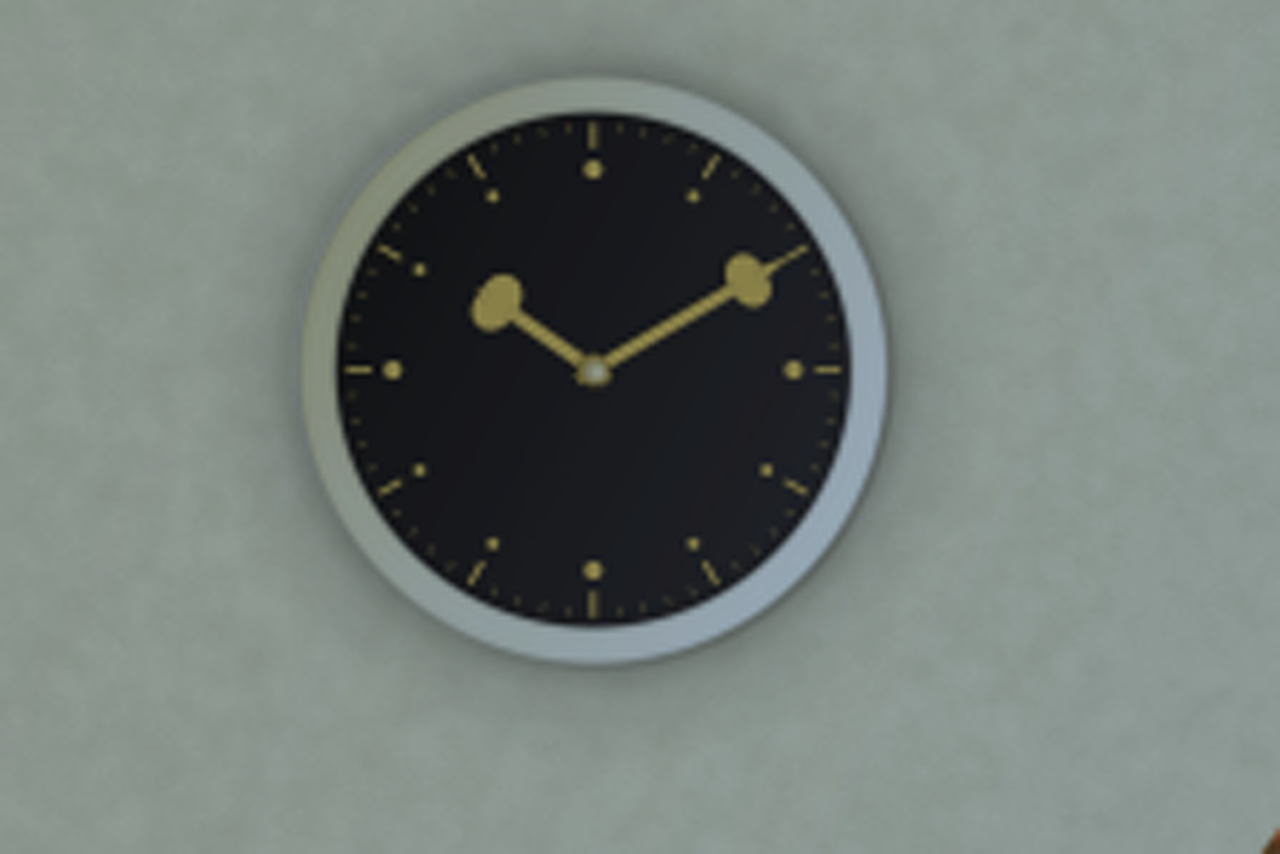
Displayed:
h=10 m=10
